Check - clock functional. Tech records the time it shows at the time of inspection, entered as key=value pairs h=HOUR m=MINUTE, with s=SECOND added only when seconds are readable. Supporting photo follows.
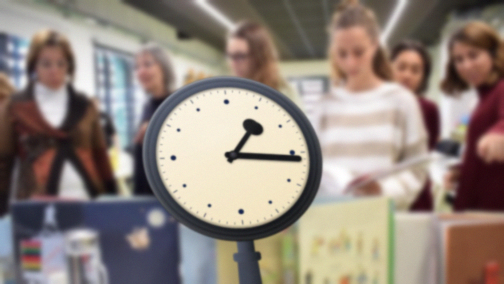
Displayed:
h=1 m=16
